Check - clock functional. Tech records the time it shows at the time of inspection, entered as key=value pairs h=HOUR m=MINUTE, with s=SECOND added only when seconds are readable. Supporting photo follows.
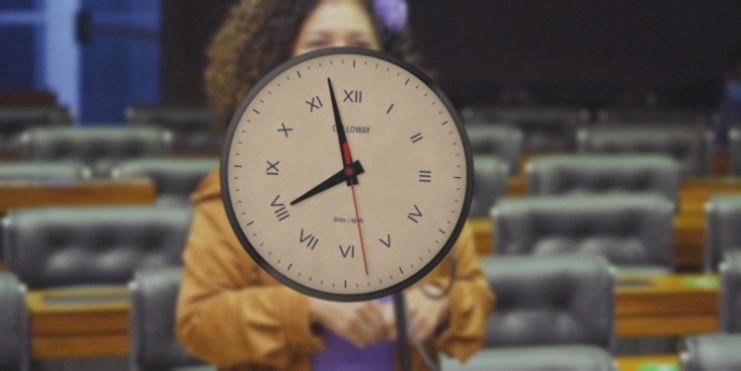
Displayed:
h=7 m=57 s=28
